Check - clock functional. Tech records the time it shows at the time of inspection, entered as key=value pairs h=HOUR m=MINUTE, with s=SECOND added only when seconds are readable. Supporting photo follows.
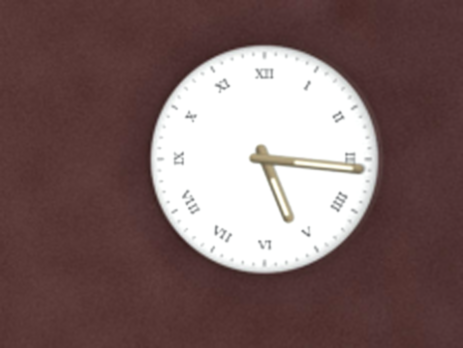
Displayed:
h=5 m=16
